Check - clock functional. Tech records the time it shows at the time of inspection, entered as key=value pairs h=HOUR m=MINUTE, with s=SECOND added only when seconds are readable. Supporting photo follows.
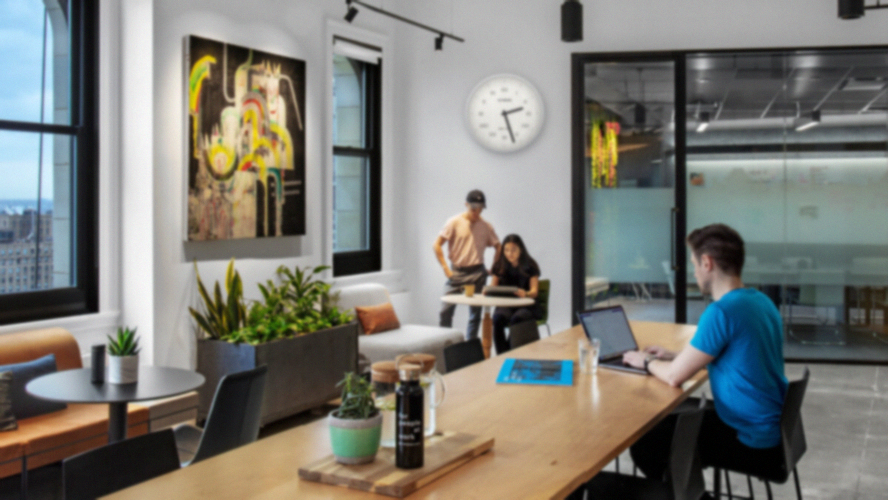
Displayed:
h=2 m=27
